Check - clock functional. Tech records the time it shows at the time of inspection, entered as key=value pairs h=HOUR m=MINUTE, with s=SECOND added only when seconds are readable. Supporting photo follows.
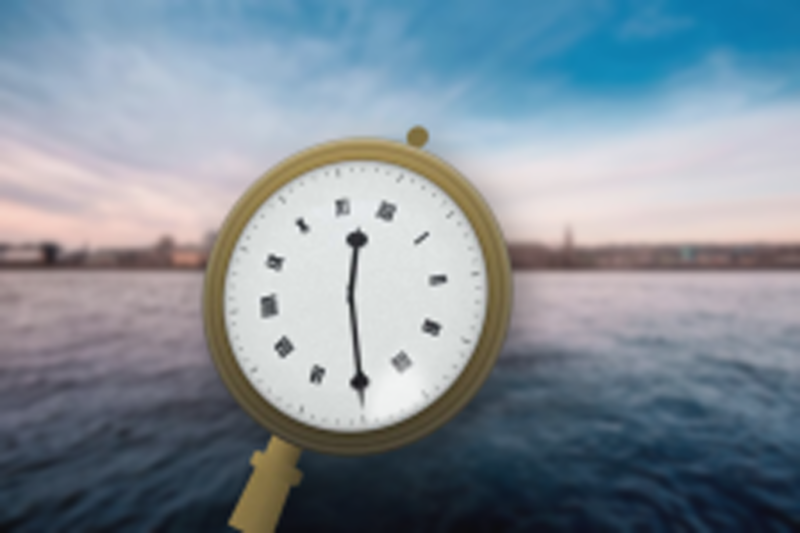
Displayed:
h=11 m=25
